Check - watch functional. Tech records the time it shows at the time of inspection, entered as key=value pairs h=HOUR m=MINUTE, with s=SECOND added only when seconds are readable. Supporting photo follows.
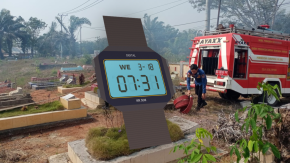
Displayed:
h=7 m=31
